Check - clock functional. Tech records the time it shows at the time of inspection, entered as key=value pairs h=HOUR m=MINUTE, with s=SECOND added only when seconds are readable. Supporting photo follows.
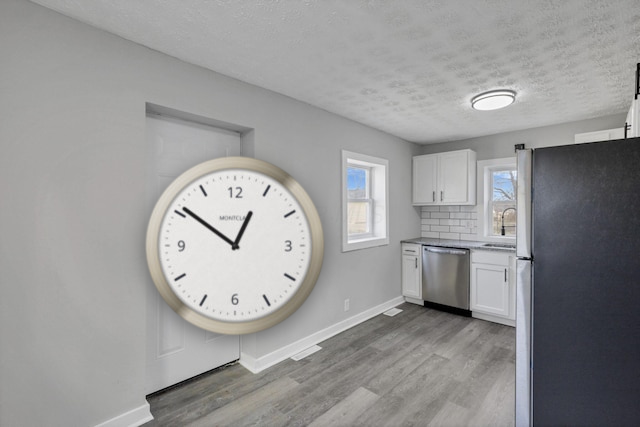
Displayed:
h=12 m=51
